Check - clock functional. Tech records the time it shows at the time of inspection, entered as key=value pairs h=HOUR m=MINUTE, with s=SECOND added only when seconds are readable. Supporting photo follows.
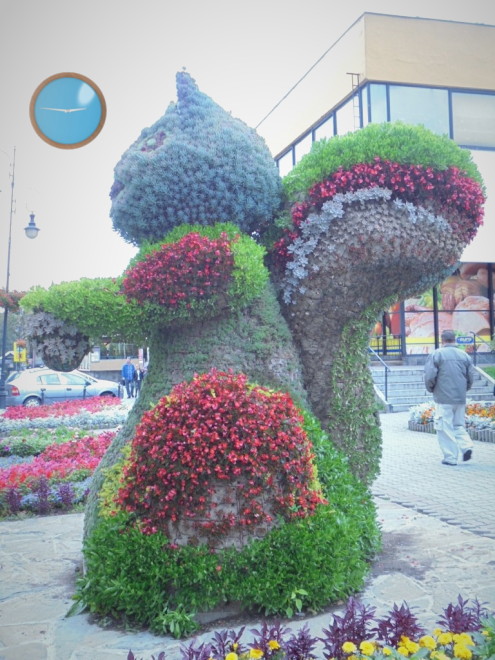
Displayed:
h=2 m=46
